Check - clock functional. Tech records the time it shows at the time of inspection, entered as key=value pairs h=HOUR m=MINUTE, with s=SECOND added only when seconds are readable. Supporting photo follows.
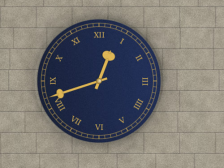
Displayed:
h=12 m=42
